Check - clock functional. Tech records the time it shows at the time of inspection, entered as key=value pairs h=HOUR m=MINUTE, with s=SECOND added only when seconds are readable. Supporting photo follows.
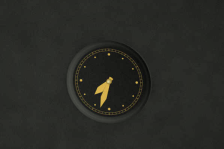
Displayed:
h=7 m=33
